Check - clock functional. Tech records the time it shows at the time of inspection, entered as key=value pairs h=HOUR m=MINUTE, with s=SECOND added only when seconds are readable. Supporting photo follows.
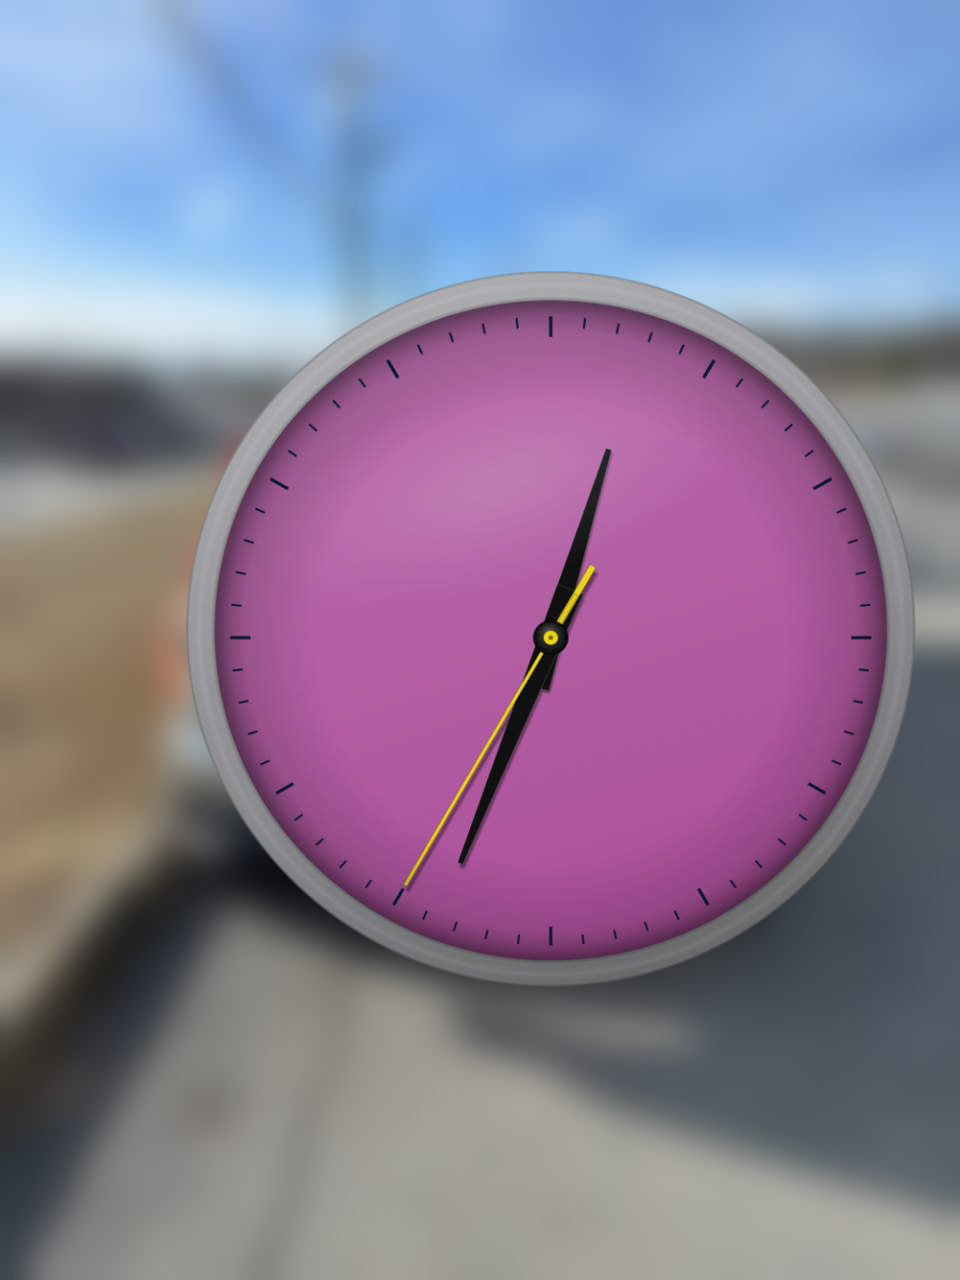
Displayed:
h=12 m=33 s=35
